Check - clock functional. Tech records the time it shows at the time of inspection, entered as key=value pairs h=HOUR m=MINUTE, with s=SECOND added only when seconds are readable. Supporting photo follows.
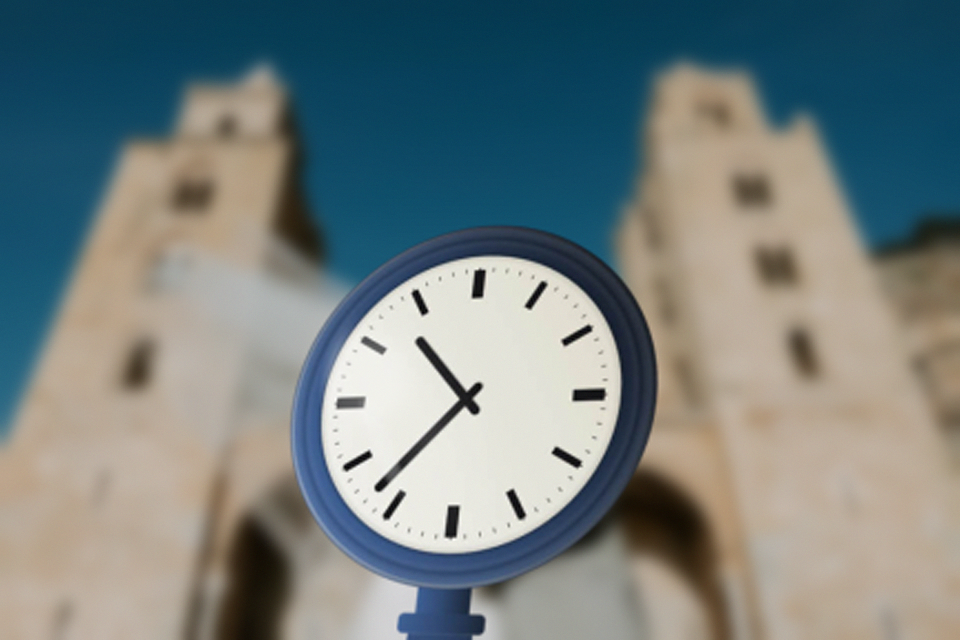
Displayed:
h=10 m=37
